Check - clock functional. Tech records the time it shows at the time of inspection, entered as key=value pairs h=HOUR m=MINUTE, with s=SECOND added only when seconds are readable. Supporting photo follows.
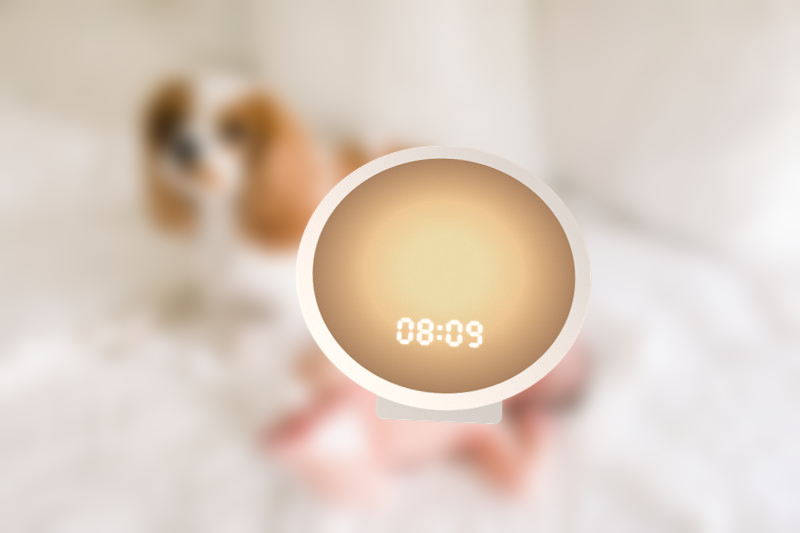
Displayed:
h=8 m=9
